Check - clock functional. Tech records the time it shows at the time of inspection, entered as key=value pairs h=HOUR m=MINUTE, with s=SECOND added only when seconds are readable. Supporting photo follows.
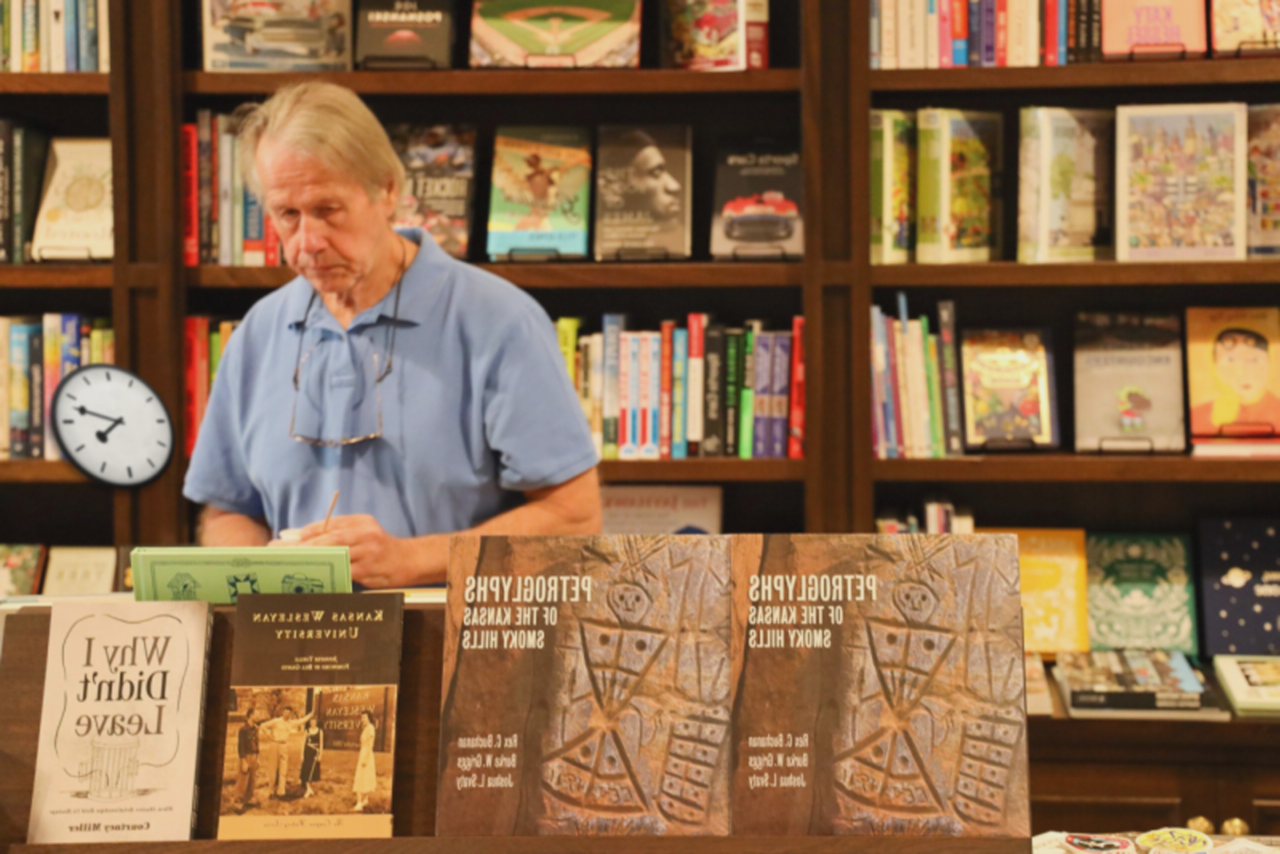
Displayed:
h=7 m=48
